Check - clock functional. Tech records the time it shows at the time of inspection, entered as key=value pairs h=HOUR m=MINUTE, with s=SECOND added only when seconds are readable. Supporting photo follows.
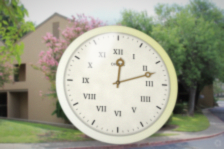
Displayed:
h=12 m=12
